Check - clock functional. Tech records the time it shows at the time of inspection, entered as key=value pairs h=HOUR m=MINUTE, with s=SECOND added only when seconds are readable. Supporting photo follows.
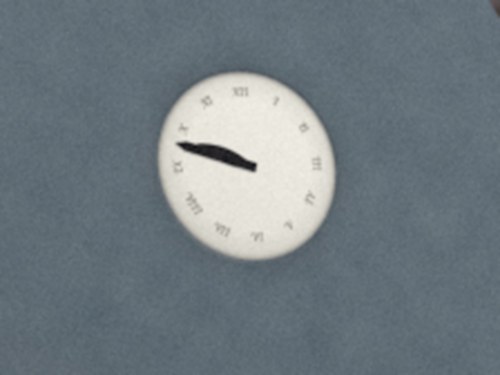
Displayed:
h=9 m=48
